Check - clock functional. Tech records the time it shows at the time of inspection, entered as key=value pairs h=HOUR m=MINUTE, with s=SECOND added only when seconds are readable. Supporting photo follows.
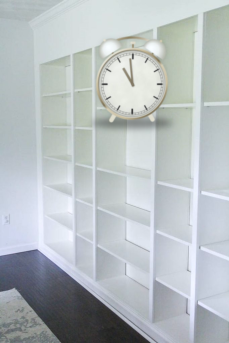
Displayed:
h=10 m=59
